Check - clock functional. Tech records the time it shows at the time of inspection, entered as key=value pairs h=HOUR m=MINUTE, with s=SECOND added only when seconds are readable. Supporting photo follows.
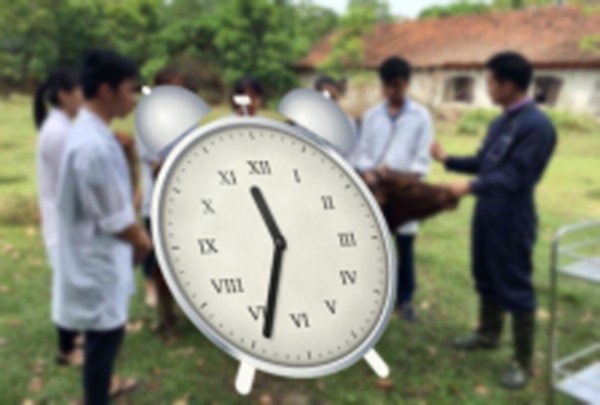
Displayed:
h=11 m=34
